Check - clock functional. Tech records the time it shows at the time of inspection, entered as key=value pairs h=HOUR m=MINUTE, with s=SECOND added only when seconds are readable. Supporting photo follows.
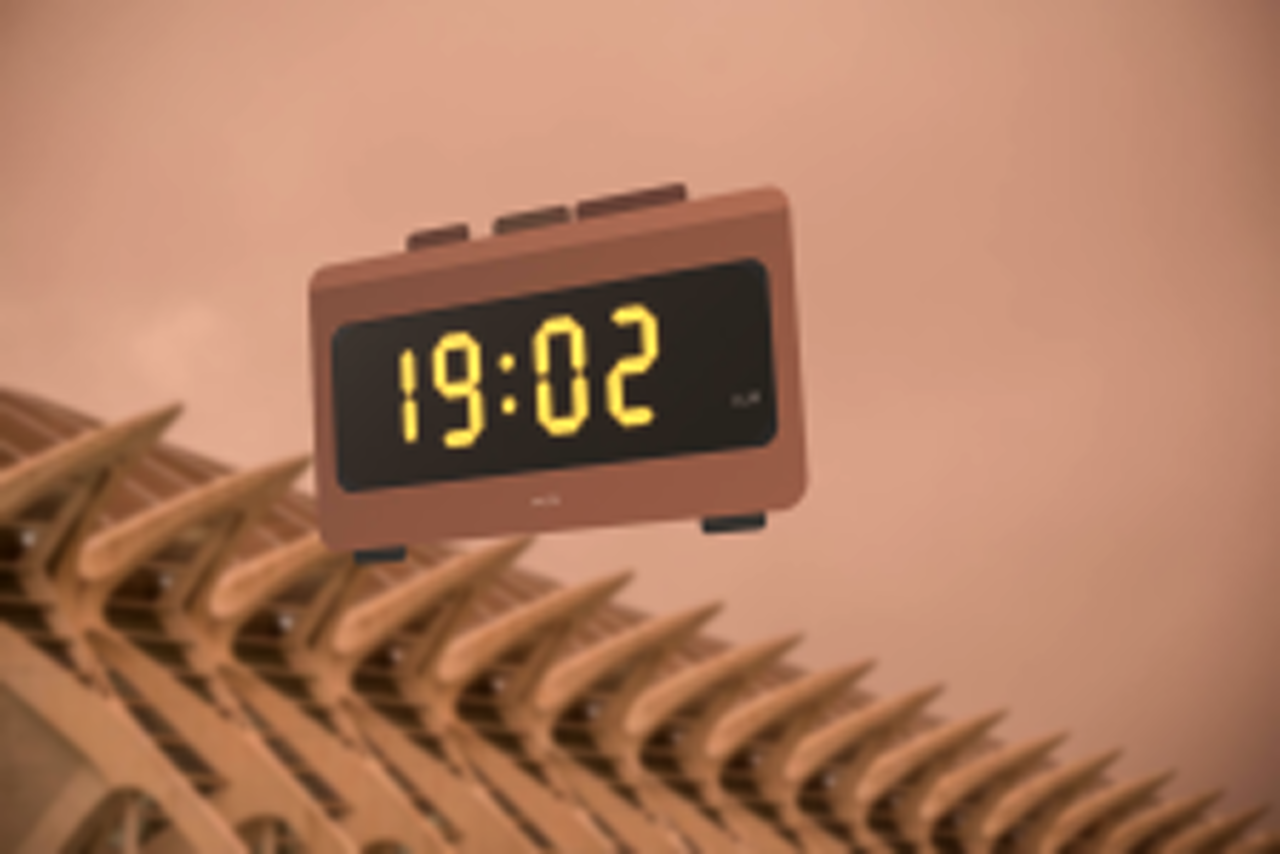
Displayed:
h=19 m=2
